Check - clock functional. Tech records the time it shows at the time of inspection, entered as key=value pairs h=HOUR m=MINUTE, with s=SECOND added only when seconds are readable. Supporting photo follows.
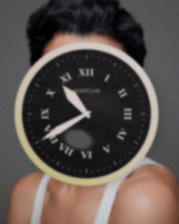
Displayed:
h=10 m=40
